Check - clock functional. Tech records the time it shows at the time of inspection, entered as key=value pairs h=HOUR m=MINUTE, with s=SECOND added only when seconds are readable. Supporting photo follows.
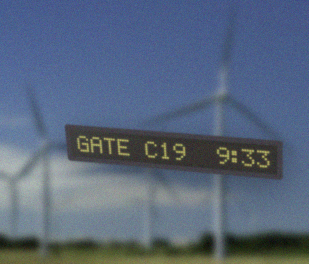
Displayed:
h=9 m=33
